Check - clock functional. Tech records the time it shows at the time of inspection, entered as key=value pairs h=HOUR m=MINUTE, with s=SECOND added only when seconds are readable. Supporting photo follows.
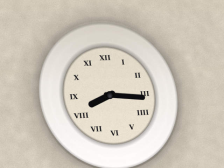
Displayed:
h=8 m=16
